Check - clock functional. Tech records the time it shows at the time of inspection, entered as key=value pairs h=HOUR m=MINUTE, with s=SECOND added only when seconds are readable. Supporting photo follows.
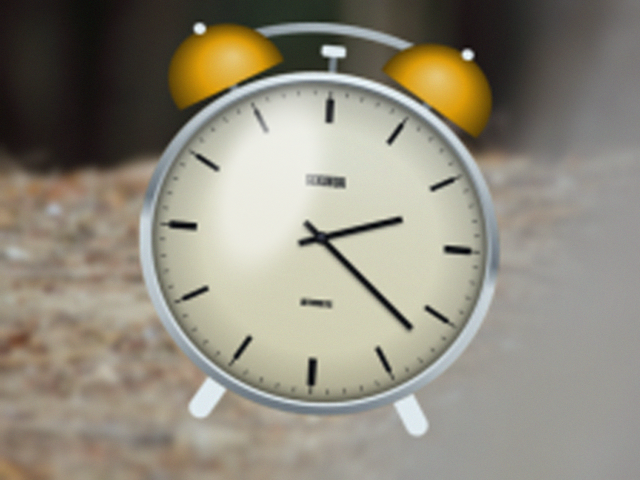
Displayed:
h=2 m=22
